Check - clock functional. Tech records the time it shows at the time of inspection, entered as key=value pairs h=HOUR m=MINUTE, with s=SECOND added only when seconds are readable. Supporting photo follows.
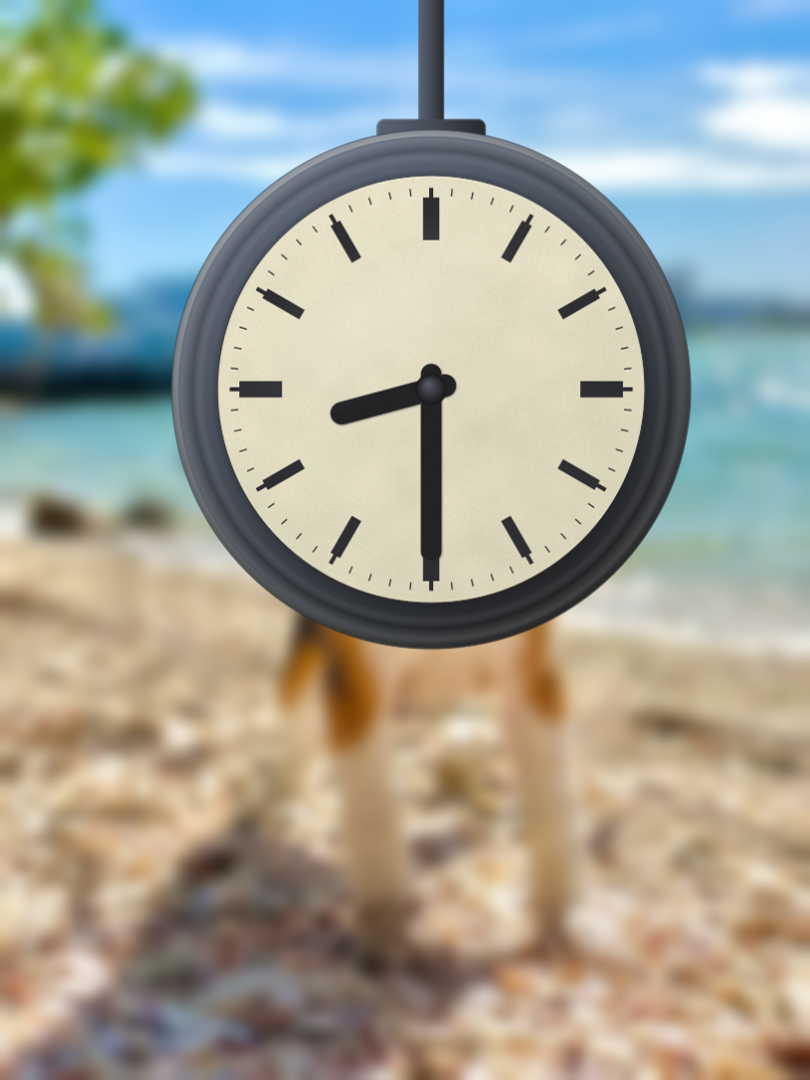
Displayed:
h=8 m=30
